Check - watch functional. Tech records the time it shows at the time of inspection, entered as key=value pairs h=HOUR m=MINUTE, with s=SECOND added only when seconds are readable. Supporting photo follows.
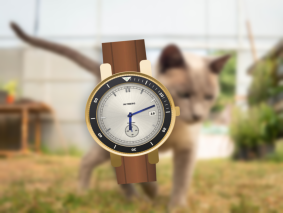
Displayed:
h=6 m=12
